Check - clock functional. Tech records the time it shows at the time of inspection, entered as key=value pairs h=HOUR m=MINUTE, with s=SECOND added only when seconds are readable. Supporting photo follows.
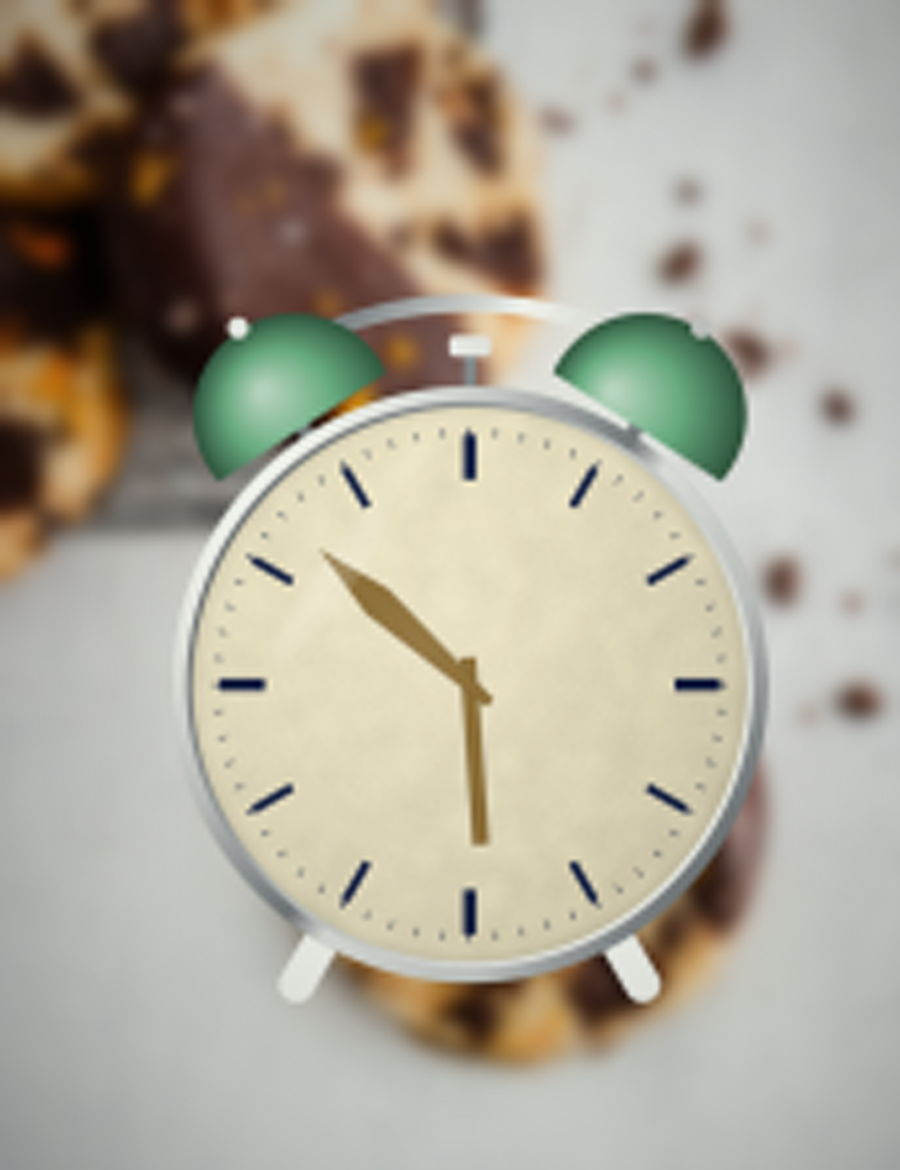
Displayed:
h=5 m=52
